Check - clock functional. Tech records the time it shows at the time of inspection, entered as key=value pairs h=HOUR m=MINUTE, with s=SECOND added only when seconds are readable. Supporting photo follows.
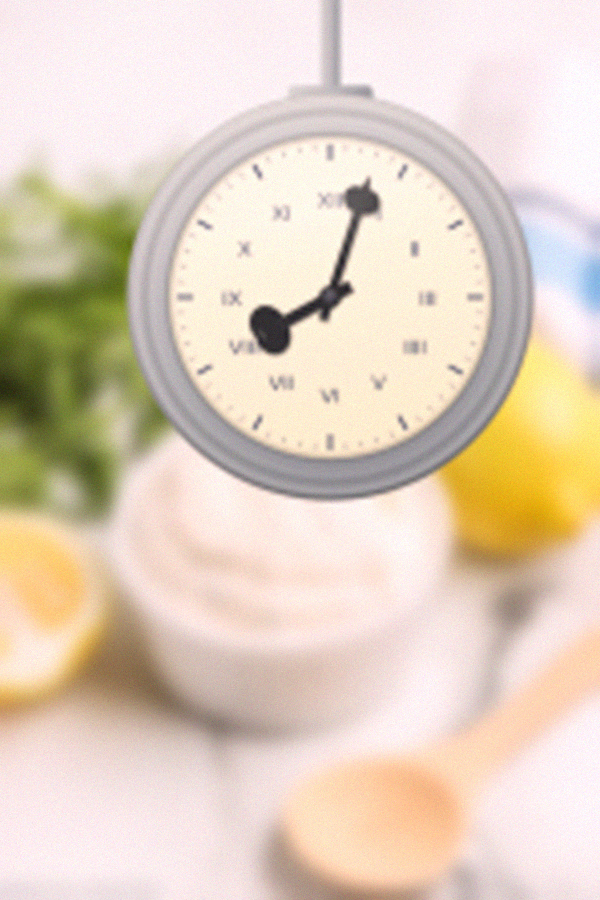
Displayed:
h=8 m=3
